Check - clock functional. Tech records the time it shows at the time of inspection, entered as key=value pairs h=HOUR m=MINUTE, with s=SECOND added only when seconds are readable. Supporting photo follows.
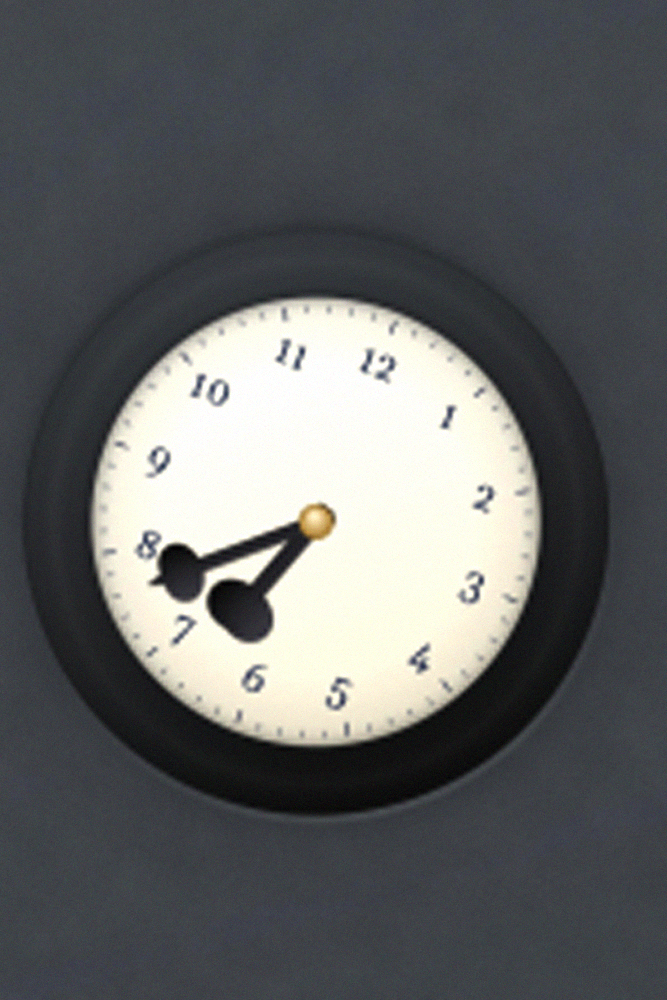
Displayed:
h=6 m=38
